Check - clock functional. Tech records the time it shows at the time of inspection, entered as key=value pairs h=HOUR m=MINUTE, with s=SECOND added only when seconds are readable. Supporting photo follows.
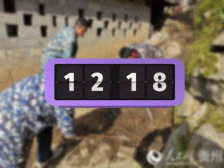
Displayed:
h=12 m=18
